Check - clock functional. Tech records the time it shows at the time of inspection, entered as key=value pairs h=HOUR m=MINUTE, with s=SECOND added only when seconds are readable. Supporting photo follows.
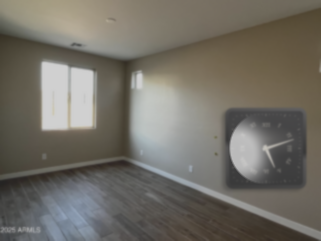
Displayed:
h=5 m=12
